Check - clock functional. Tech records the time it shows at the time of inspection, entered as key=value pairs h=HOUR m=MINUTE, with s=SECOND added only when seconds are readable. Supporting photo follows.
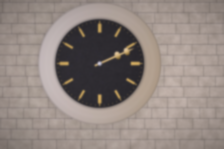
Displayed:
h=2 m=11
